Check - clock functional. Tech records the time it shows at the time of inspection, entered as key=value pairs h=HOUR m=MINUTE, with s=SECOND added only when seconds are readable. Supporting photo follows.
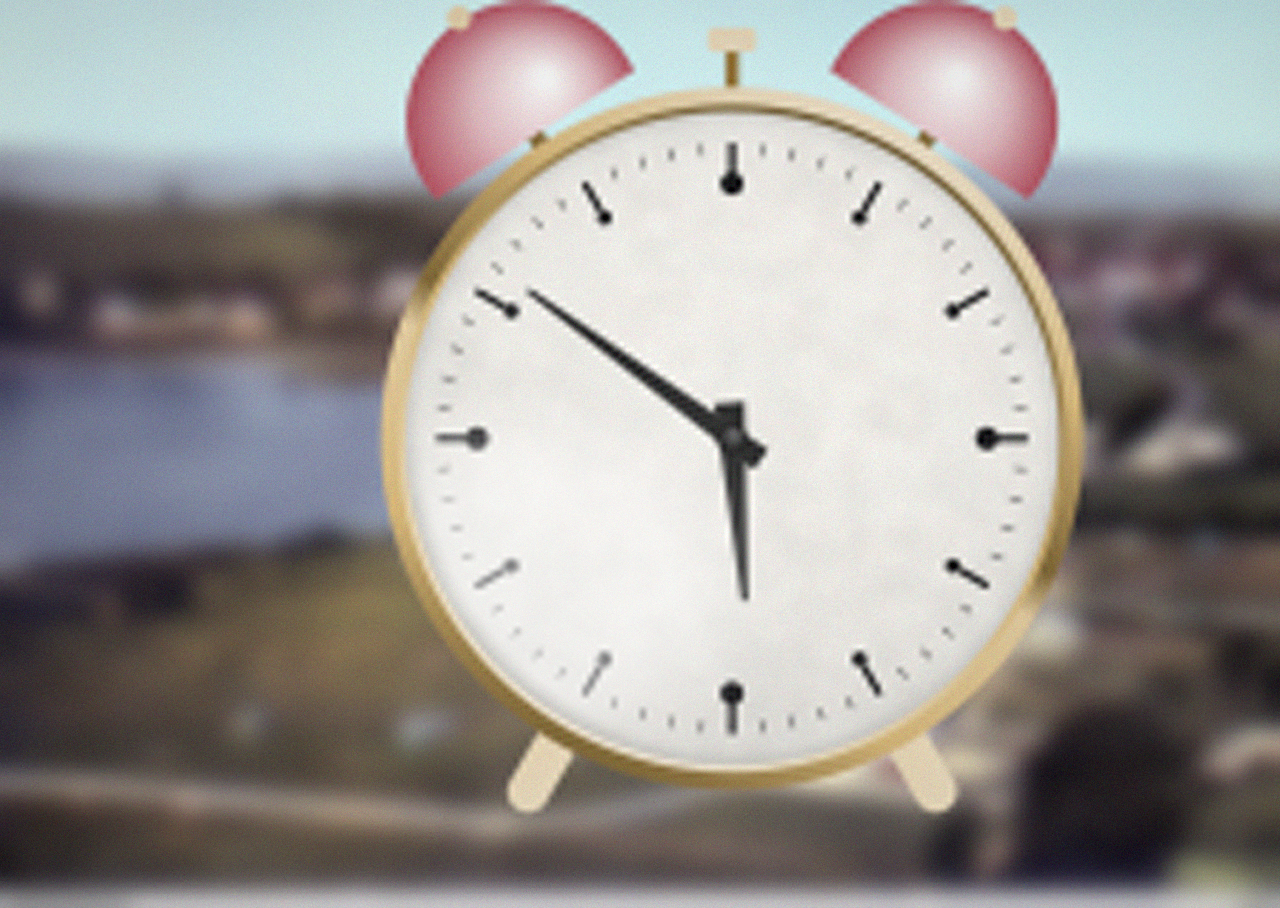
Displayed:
h=5 m=51
